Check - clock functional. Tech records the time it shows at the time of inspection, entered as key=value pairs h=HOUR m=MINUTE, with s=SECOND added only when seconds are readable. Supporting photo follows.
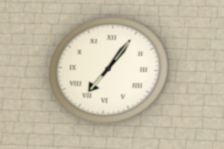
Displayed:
h=7 m=5
